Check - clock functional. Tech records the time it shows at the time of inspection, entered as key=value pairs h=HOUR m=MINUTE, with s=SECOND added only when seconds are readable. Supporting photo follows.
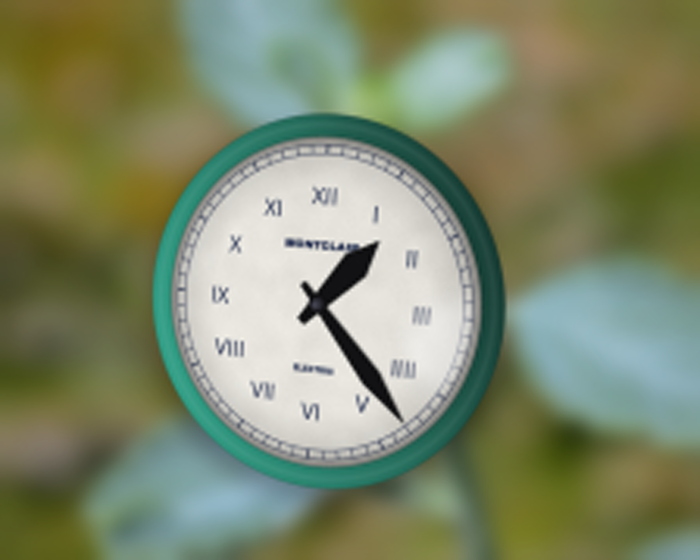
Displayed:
h=1 m=23
